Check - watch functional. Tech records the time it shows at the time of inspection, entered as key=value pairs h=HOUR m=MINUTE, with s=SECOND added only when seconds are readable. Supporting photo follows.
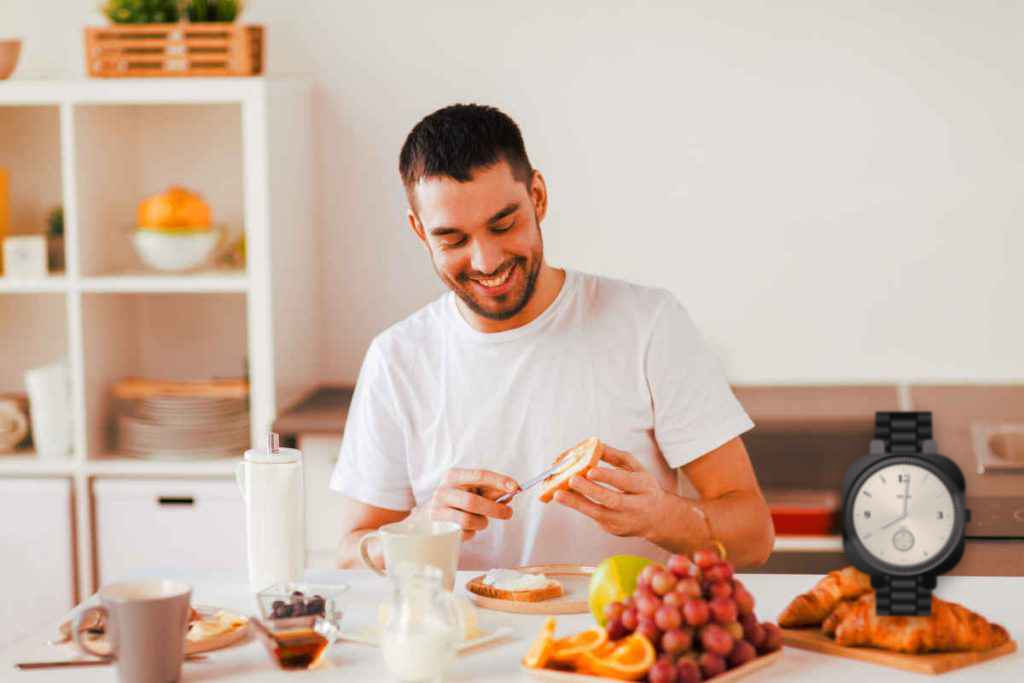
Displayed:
h=8 m=1
